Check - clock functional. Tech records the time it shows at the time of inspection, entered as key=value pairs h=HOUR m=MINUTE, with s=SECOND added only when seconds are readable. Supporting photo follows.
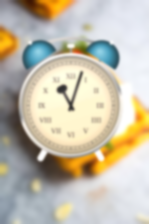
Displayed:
h=11 m=3
